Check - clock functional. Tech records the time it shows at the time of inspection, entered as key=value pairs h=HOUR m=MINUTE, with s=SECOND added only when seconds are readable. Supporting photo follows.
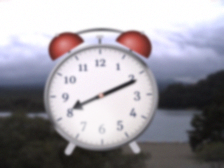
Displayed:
h=8 m=11
